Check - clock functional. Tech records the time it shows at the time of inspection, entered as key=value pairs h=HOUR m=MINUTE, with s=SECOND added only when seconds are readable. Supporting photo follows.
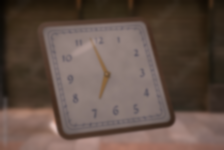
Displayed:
h=6 m=58
